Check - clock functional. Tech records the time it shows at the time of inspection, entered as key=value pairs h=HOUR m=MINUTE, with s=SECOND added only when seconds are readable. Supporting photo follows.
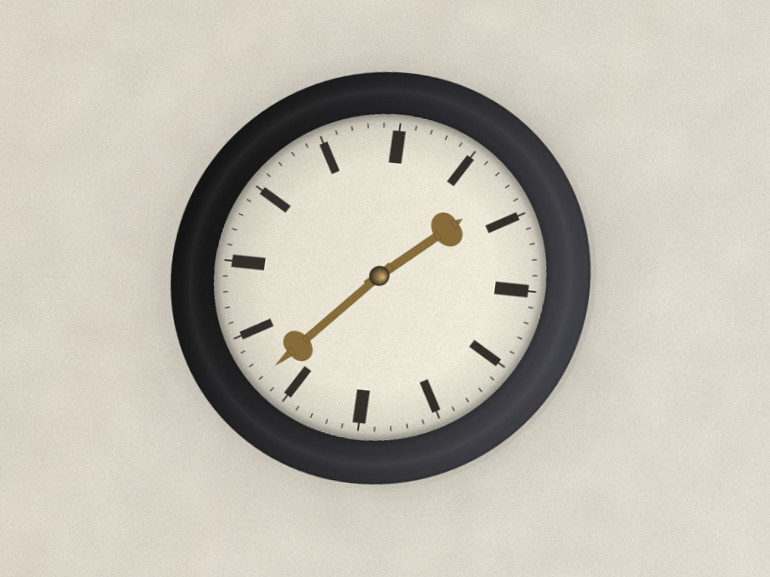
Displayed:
h=1 m=37
